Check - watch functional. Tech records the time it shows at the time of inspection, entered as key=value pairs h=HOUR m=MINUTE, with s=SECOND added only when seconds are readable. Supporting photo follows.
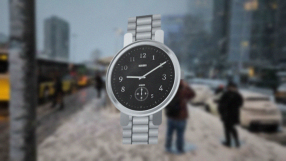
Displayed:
h=9 m=10
